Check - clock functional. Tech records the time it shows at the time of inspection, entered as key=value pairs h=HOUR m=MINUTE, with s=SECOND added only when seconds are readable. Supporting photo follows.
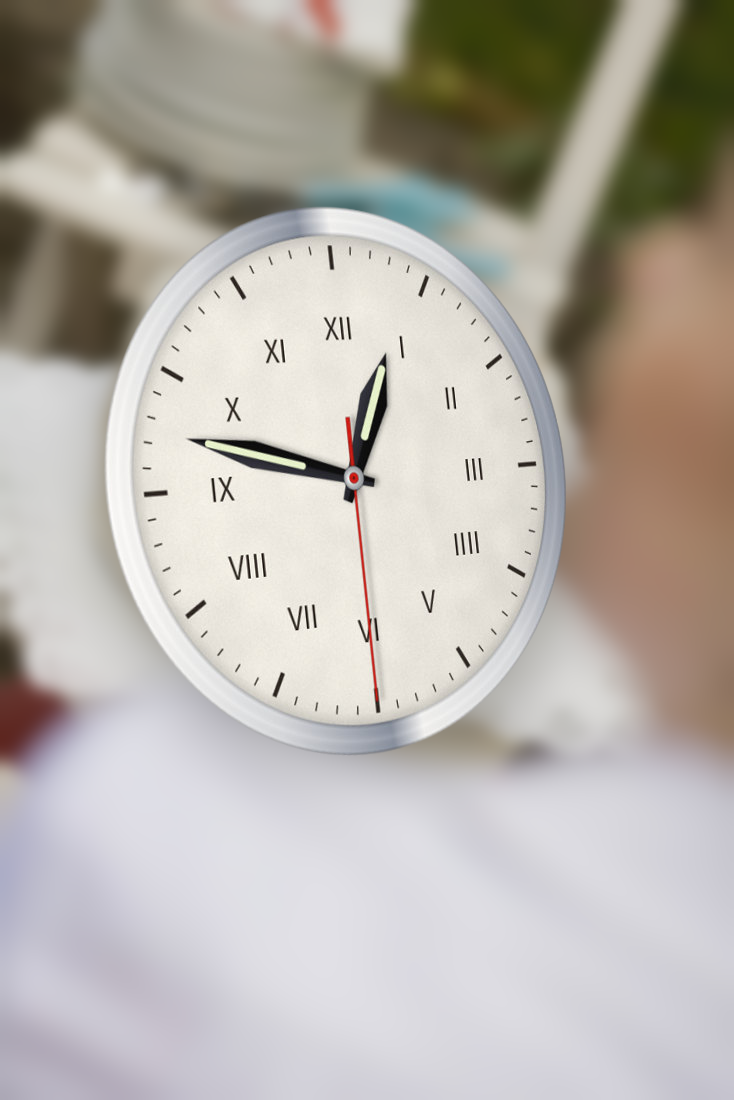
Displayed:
h=12 m=47 s=30
